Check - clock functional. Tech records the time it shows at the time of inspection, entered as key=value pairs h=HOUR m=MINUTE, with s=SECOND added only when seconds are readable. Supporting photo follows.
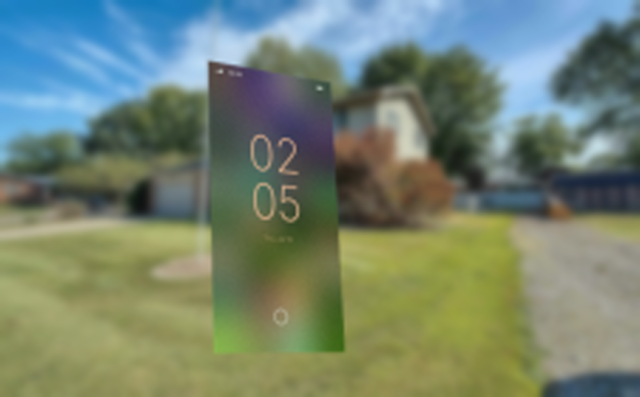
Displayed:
h=2 m=5
